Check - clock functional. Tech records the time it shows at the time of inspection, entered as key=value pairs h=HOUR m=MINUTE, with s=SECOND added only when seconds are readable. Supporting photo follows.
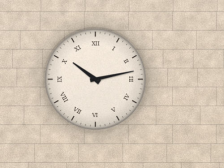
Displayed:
h=10 m=13
